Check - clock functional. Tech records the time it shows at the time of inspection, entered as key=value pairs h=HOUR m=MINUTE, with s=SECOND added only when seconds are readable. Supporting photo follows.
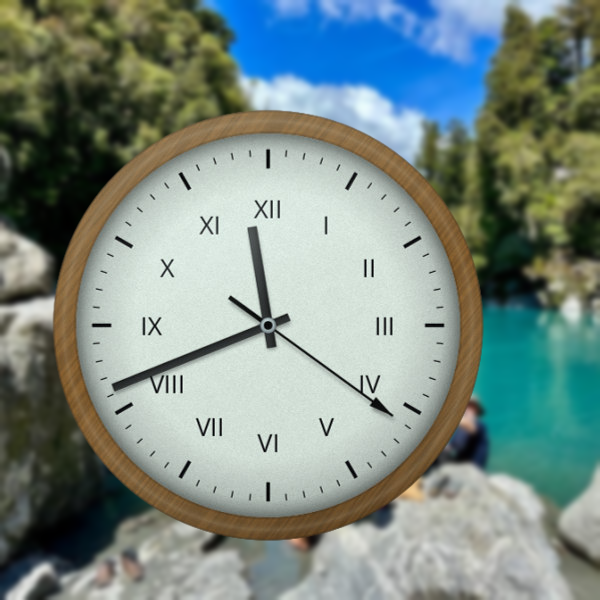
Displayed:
h=11 m=41 s=21
